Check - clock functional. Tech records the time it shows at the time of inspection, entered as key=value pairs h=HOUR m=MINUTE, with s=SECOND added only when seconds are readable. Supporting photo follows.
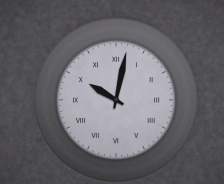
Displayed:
h=10 m=2
